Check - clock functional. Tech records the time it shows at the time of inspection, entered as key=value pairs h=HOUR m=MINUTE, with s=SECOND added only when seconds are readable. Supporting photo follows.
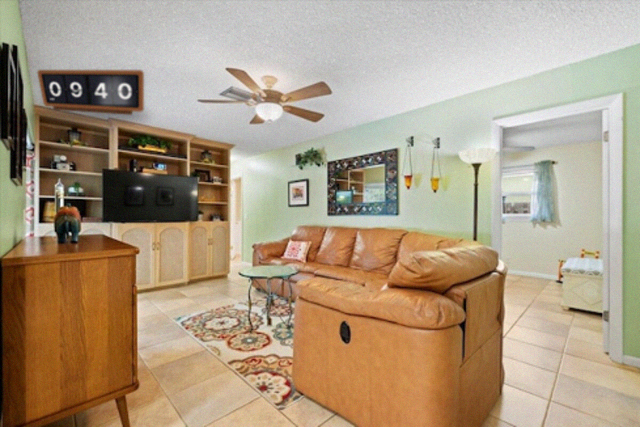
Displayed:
h=9 m=40
